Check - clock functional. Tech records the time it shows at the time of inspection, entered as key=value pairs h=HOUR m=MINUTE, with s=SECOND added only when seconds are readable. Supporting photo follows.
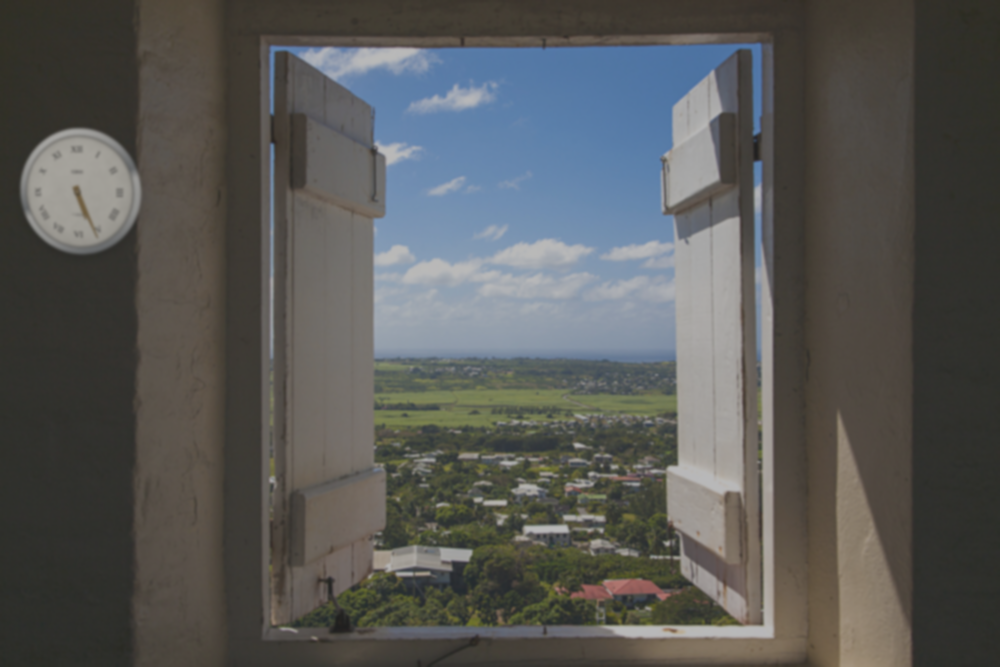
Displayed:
h=5 m=26
